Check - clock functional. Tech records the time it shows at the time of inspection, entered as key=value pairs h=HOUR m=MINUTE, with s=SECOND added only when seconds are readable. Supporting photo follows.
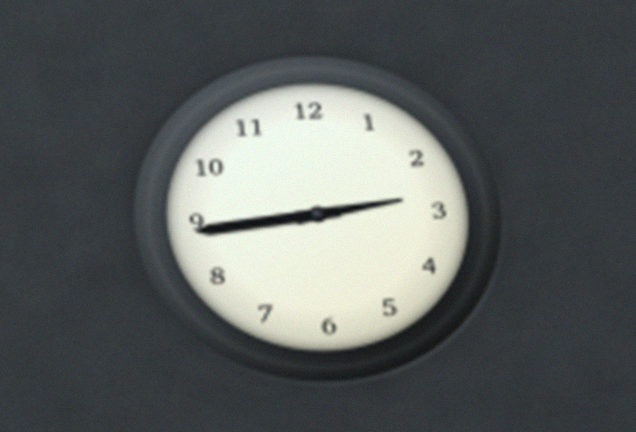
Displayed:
h=2 m=44
